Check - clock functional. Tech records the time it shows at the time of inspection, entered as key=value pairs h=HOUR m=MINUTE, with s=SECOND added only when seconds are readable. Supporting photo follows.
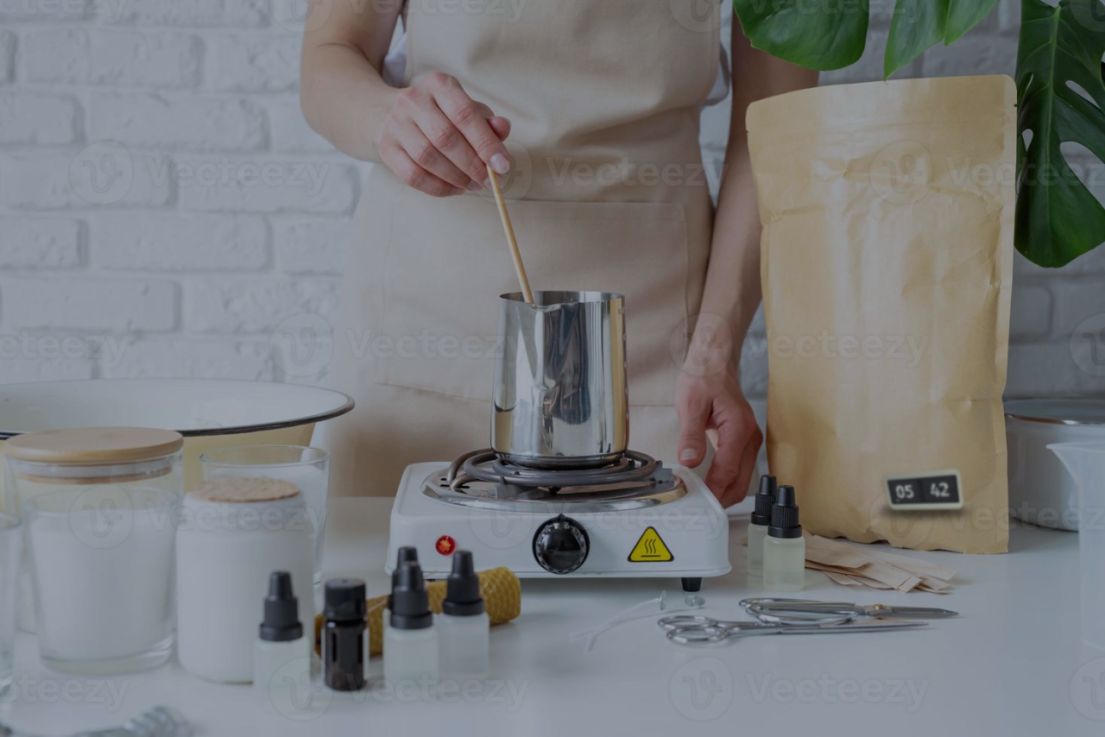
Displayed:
h=5 m=42
